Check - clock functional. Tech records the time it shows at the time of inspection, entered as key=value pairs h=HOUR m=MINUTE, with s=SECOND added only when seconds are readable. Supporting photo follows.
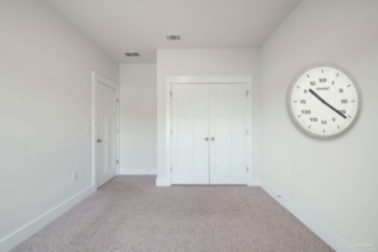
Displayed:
h=10 m=21
